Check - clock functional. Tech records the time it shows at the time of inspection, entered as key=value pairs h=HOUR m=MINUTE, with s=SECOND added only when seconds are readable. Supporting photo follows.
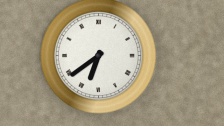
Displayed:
h=6 m=39
